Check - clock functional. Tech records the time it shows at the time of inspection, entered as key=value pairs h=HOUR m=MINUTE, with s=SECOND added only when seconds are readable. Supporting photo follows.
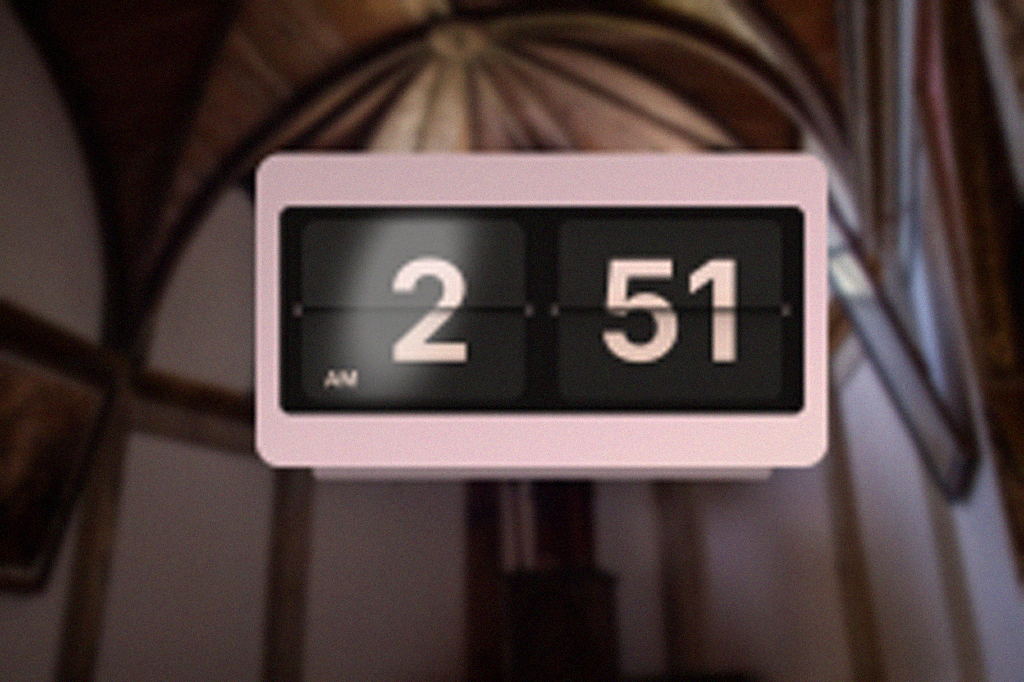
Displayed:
h=2 m=51
